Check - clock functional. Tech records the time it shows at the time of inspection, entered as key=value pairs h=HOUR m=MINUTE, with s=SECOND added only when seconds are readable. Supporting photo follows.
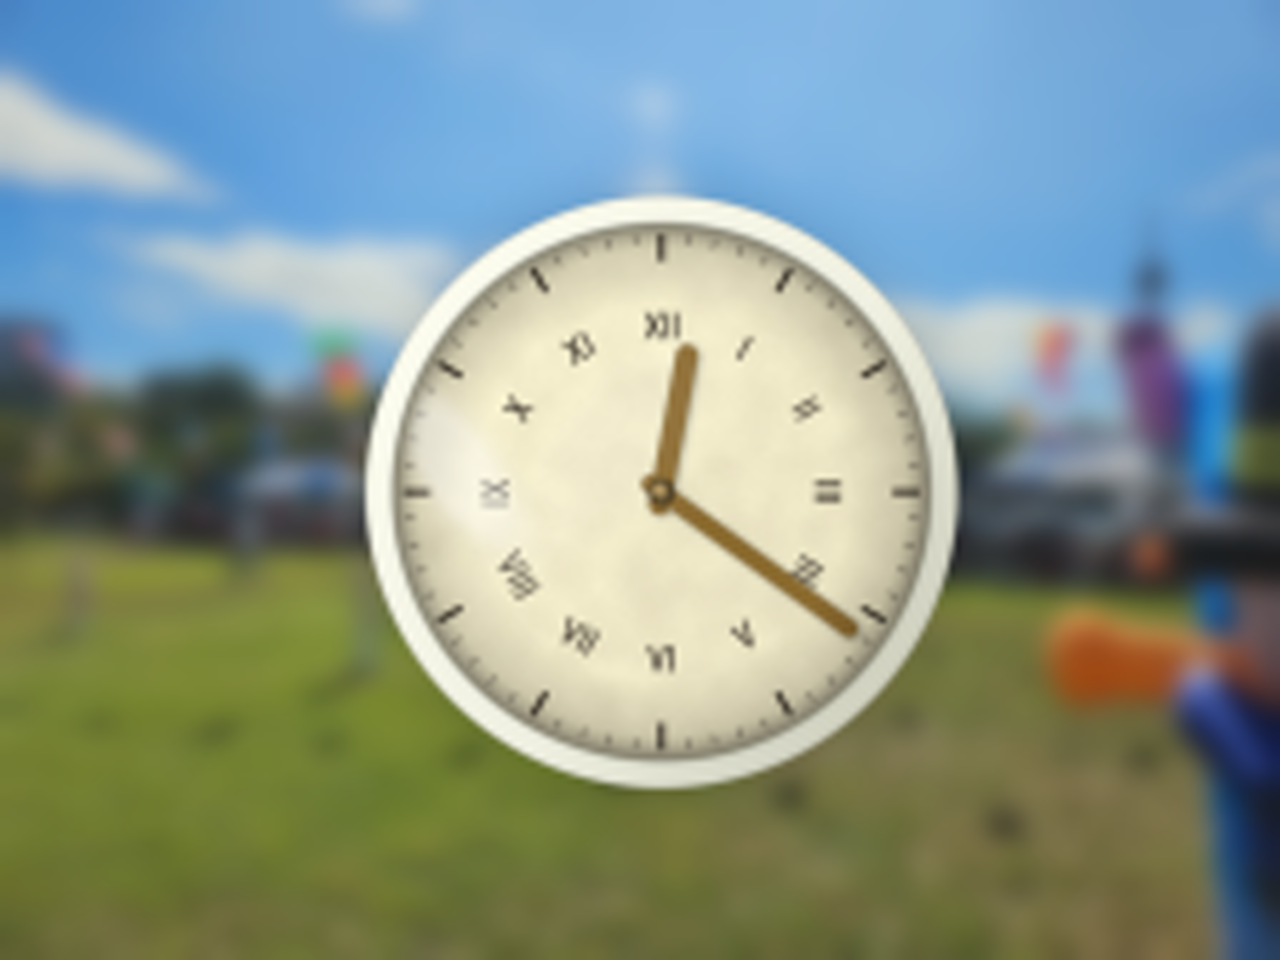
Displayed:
h=12 m=21
